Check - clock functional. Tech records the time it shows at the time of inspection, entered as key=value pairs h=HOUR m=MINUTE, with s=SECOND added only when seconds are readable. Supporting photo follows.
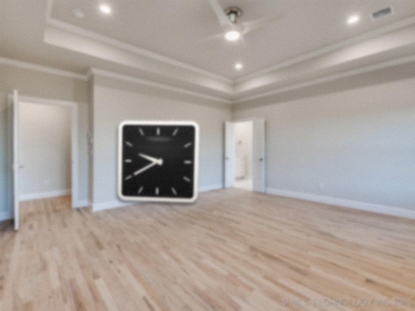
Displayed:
h=9 m=40
